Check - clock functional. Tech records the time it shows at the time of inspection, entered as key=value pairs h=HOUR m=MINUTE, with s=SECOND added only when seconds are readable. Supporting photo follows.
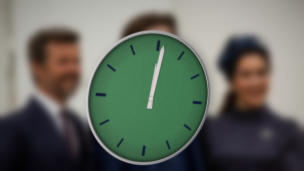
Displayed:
h=12 m=1
